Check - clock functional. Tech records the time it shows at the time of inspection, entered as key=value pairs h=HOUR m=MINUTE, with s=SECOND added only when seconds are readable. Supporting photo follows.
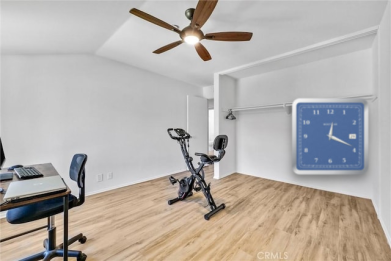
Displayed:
h=12 m=19
